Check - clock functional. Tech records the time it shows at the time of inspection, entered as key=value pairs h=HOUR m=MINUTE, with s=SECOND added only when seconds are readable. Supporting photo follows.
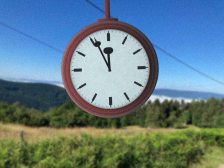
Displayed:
h=11 m=56
